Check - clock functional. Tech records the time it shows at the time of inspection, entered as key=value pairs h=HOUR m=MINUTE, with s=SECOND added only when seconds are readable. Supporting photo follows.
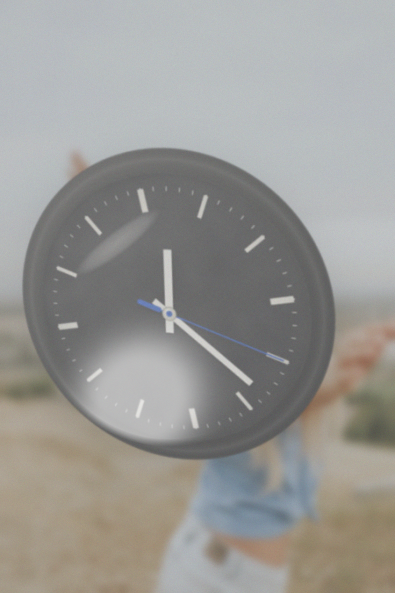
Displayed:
h=12 m=23 s=20
